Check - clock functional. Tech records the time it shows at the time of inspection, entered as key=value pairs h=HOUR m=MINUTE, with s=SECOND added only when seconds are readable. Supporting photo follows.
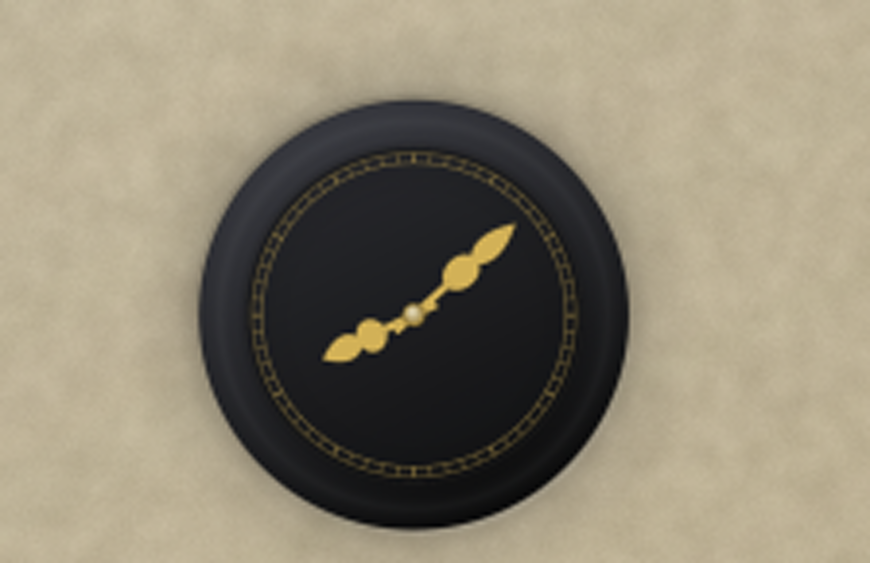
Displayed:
h=8 m=8
